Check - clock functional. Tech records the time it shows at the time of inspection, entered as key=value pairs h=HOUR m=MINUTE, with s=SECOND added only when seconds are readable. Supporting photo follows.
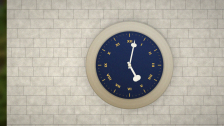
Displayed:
h=5 m=2
